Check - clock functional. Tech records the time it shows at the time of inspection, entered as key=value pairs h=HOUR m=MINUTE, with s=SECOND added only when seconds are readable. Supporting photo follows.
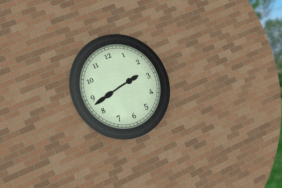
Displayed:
h=2 m=43
